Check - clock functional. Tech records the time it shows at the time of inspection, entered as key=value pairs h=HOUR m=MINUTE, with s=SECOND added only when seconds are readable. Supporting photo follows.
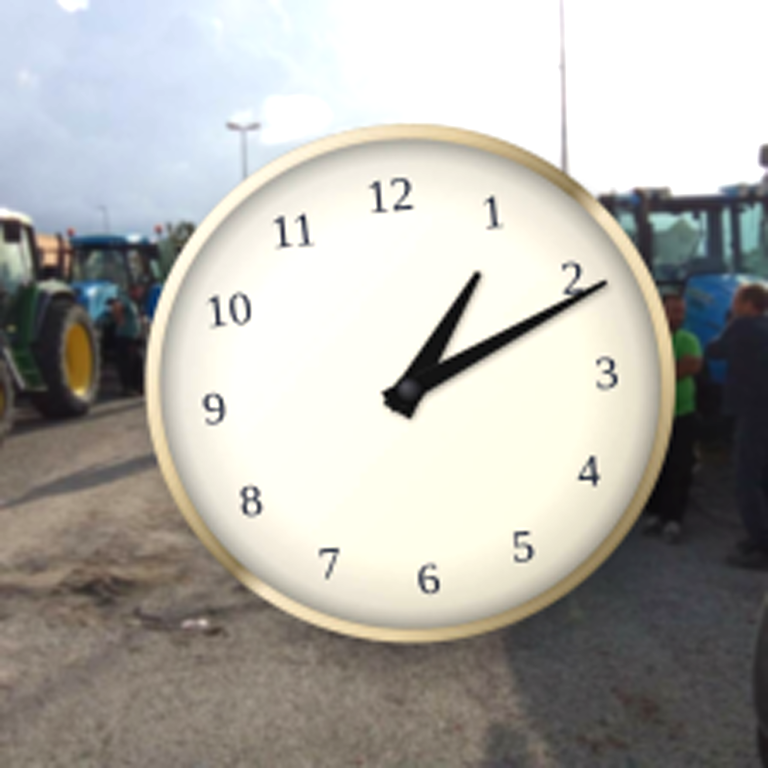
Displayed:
h=1 m=11
